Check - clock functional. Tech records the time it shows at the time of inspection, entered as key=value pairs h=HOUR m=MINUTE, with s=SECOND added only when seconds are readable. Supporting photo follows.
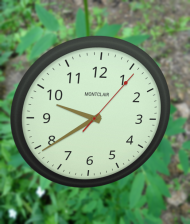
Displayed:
h=9 m=39 s=6
